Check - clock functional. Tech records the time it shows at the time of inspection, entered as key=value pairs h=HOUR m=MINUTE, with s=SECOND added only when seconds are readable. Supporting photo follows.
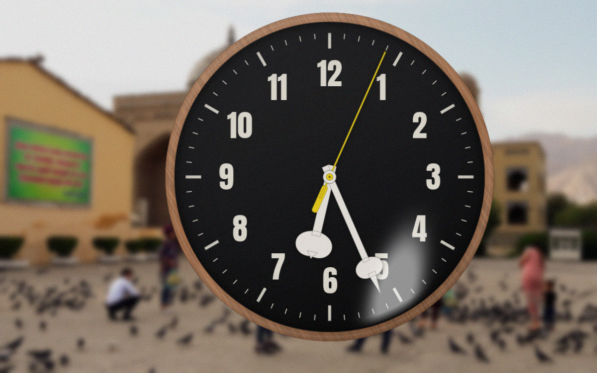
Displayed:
h=6 m=26 s=4
